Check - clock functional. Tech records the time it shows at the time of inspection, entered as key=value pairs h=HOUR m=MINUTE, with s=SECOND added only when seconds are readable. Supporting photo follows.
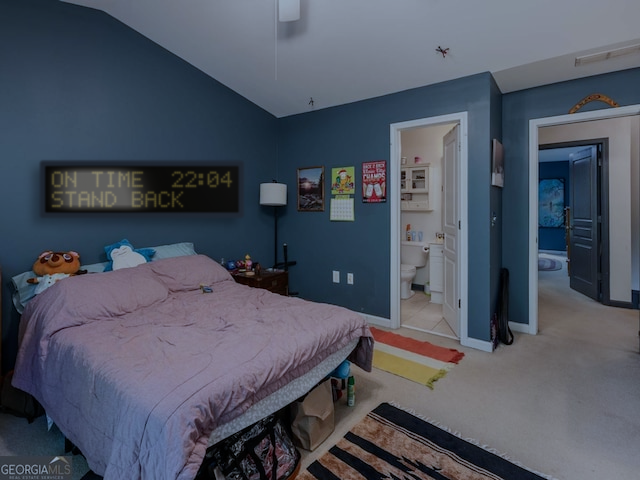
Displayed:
h=22 m=4
